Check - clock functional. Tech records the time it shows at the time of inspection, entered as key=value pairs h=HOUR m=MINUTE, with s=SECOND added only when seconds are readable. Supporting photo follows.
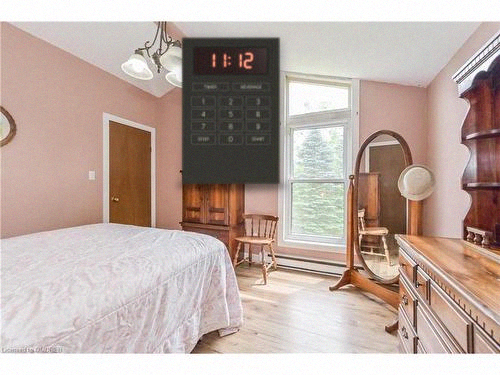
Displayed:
h=11 m=12
